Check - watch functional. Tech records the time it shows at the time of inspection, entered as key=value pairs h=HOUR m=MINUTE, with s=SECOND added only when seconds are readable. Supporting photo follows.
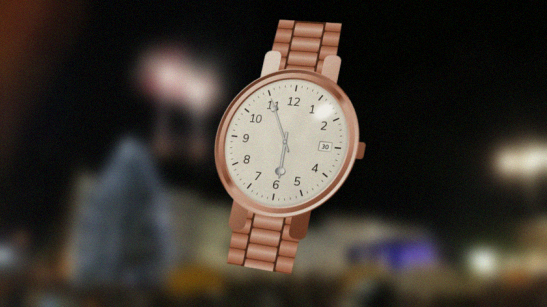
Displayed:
h=5 m=55
